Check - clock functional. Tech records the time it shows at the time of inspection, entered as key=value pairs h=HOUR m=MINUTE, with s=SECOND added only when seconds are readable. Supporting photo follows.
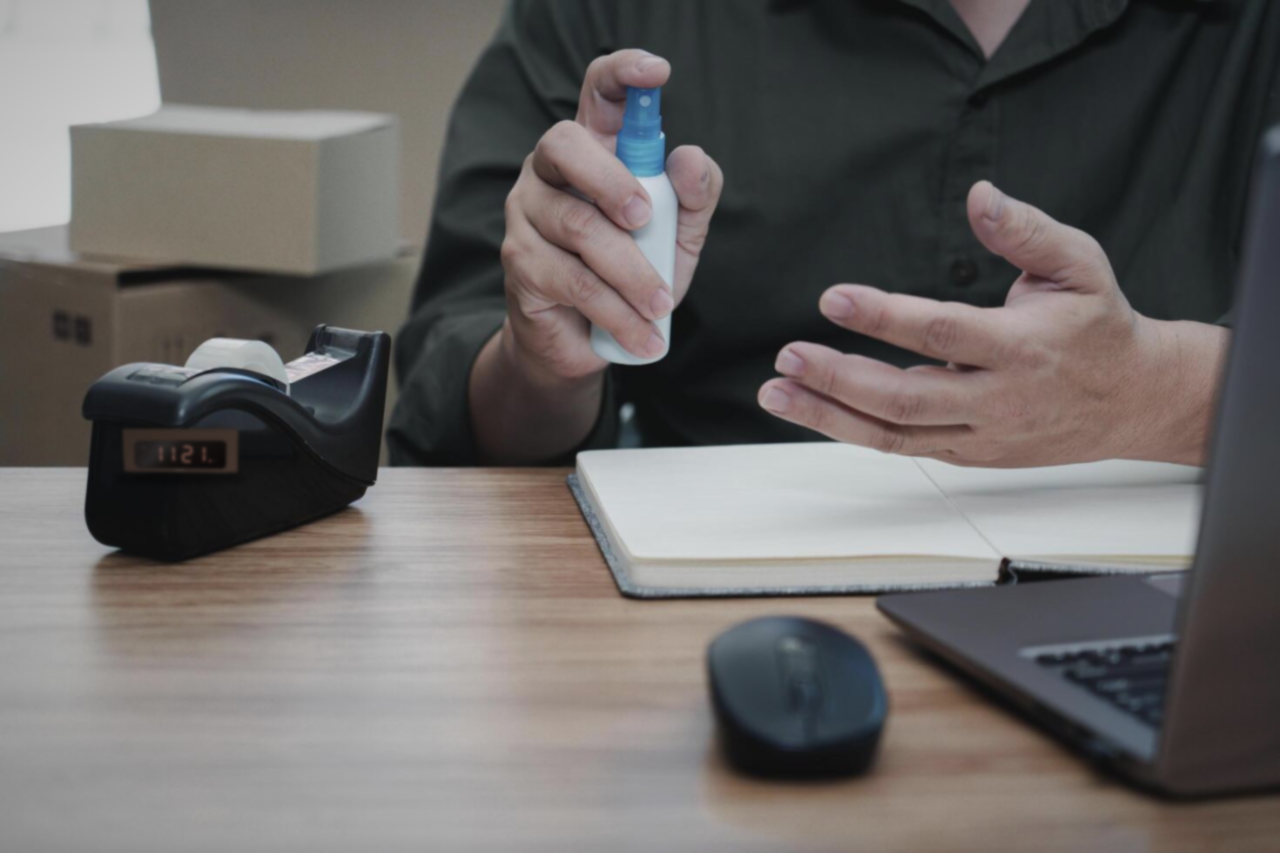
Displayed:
h=11 m=21
